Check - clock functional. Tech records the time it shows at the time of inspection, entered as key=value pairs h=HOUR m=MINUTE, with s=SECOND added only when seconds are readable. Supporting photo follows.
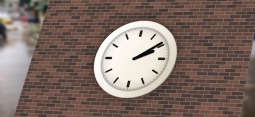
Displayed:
h=2 m=9
